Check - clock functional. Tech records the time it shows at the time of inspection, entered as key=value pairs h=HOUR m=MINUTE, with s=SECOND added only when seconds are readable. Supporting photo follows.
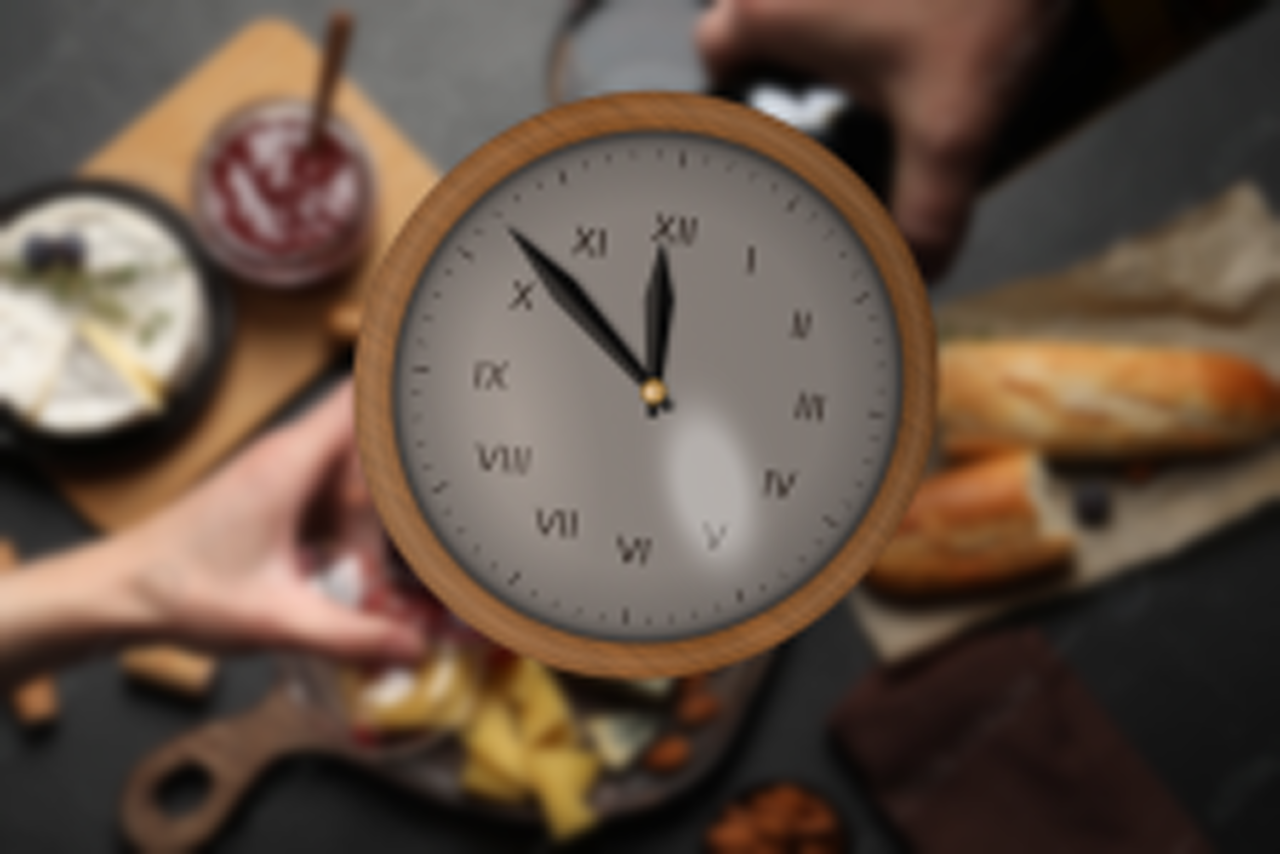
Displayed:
h=11 m=52
